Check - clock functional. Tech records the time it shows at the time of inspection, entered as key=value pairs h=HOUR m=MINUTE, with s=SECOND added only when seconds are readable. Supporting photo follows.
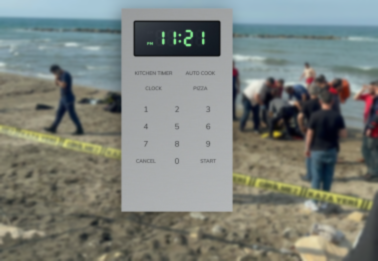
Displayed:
h=11 m=21
